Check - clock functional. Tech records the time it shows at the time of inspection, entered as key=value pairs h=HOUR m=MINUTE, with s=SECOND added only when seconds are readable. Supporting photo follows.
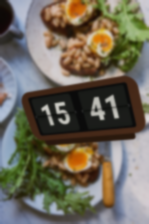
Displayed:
h=15 m=41
